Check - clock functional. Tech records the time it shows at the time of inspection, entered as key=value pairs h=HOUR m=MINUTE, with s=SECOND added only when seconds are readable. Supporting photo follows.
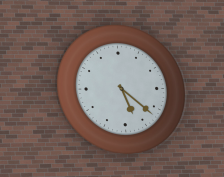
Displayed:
h=5 m=22
